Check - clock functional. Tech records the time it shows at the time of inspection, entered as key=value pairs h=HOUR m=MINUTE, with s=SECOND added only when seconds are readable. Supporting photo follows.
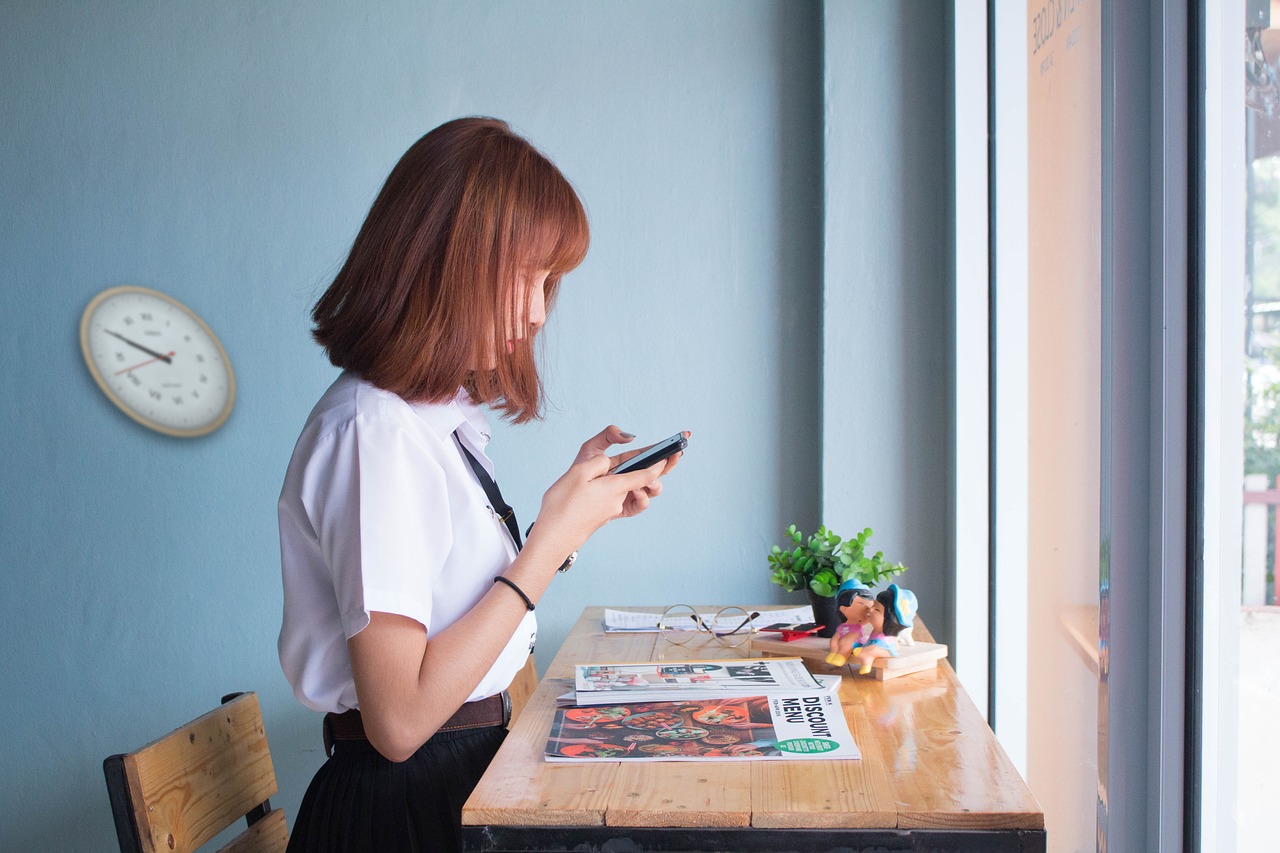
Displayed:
h=9 m=49 s=42
